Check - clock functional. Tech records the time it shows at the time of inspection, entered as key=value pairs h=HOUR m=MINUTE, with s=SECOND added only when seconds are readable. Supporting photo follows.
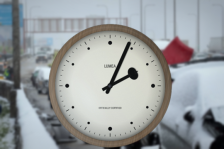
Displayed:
h=2 m=4
